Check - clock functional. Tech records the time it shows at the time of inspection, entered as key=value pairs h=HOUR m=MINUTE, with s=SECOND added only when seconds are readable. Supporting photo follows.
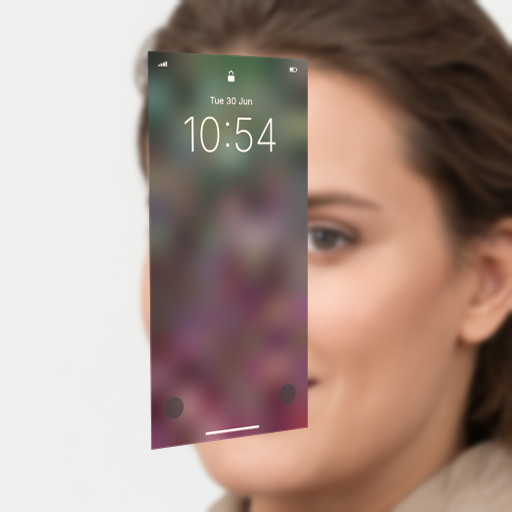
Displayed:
h=10 m=54
